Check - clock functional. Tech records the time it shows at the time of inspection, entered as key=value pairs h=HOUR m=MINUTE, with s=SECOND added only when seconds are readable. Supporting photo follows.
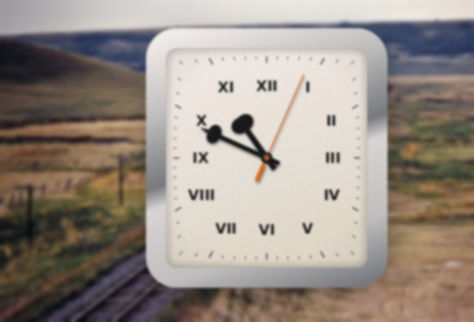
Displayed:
h=10 m=49 s=4
